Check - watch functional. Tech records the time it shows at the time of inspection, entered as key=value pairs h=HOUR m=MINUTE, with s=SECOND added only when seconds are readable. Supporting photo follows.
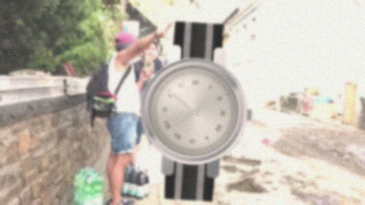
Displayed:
h=7 m=51
